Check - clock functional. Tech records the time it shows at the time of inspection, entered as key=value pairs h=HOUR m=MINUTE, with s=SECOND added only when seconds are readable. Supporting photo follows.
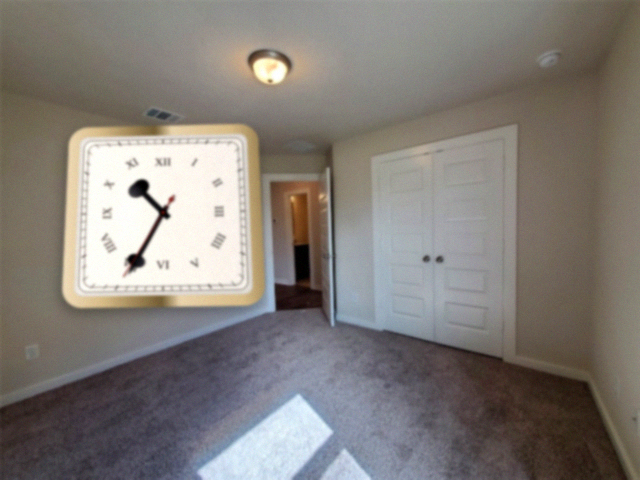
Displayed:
h=10 m=34 s=35
